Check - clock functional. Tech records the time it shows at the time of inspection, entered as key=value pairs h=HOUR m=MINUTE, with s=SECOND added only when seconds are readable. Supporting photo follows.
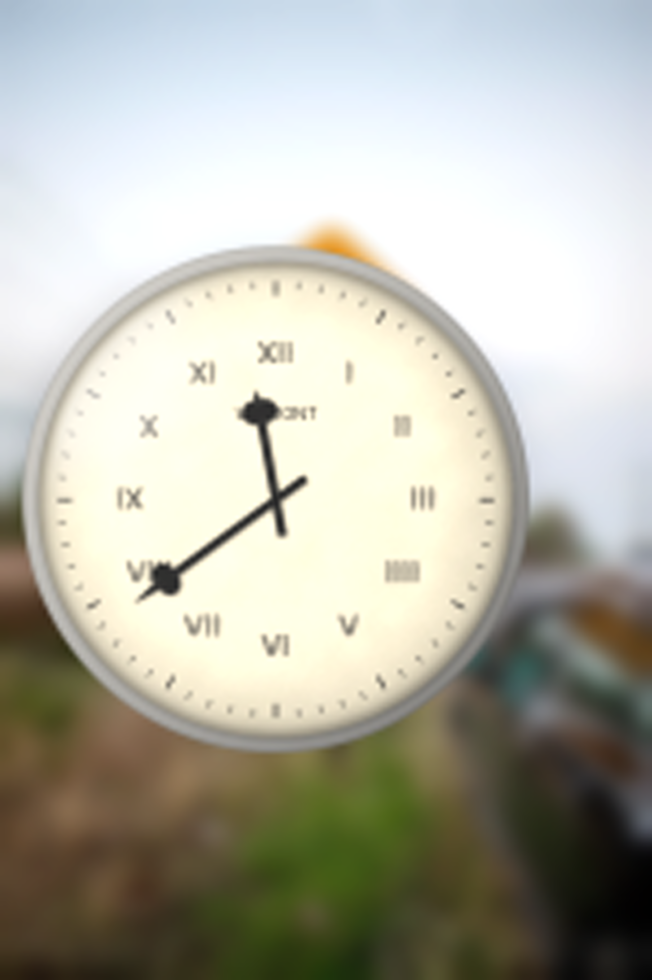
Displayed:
h=11 m=39
